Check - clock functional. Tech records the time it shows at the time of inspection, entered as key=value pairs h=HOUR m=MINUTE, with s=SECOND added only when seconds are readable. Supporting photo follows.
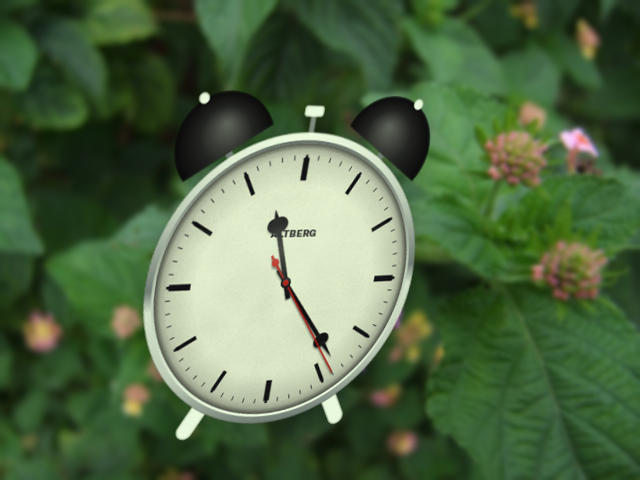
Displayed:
h=11 m=23 s=24
